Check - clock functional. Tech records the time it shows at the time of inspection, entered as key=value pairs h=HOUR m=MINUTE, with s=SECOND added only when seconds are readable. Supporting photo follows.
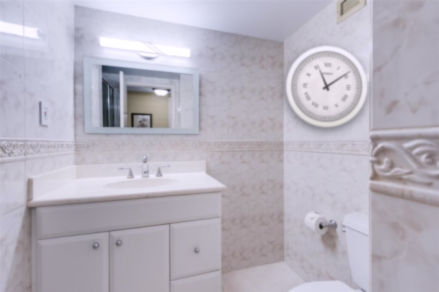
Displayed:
h=11 m=9
